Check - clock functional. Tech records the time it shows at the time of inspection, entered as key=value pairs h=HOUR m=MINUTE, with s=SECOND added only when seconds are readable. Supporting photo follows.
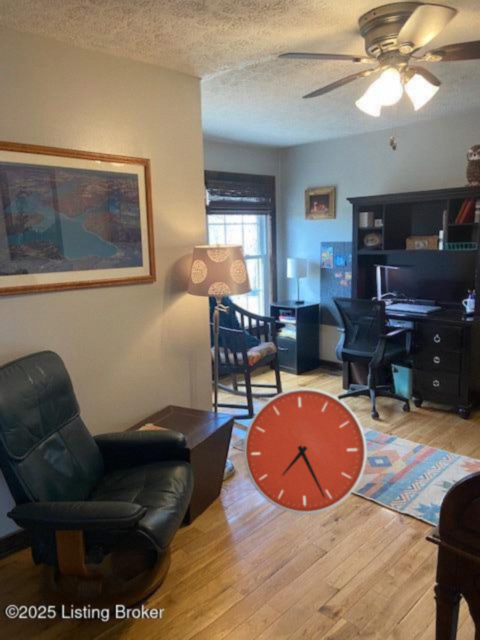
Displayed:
h=7 m=26
